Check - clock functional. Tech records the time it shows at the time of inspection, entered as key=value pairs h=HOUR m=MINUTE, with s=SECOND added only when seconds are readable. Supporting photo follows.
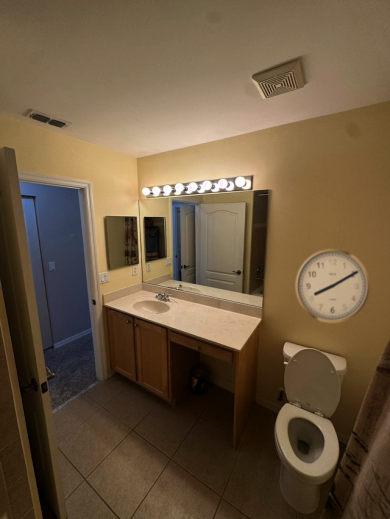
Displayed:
h=8 m=10
